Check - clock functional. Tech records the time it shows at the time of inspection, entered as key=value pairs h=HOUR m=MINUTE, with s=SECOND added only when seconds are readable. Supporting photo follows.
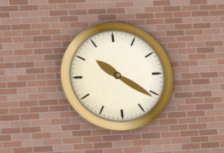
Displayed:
h=10 m=21
